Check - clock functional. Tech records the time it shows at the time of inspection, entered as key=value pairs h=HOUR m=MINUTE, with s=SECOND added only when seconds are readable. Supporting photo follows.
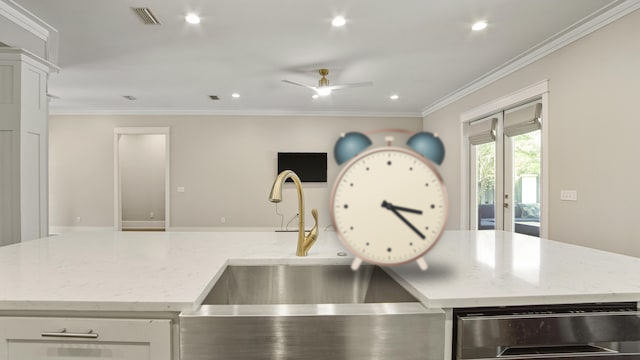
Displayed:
h=3 m=22
